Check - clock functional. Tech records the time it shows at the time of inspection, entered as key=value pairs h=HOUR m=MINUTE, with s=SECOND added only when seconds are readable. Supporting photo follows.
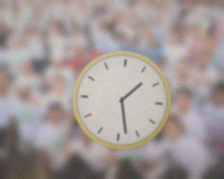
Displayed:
h=1 m=28
